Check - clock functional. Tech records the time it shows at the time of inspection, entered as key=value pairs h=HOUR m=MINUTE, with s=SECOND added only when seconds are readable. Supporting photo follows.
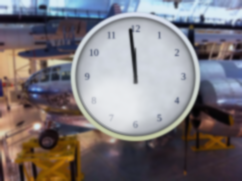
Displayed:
h=11 m=59
